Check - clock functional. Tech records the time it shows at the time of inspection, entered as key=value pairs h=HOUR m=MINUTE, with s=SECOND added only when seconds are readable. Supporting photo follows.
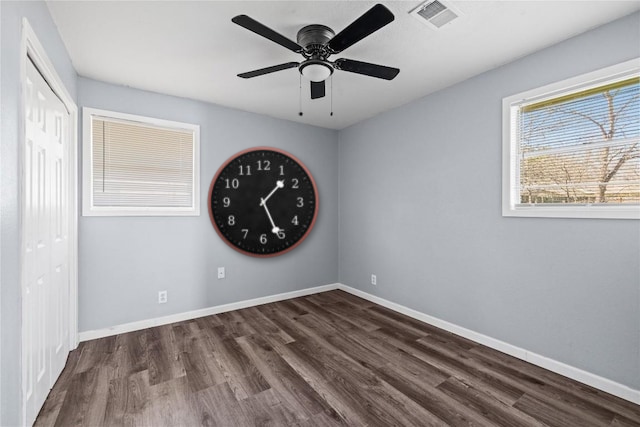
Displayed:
h=1 m=26
